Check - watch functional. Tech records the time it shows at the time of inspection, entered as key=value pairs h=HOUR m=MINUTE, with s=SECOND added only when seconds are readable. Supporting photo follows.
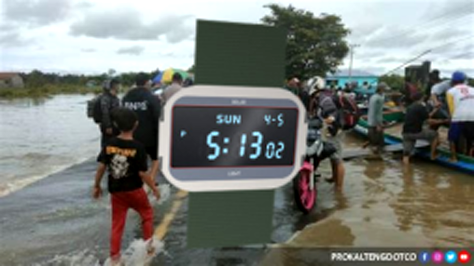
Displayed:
h=5 m=13 s=2
